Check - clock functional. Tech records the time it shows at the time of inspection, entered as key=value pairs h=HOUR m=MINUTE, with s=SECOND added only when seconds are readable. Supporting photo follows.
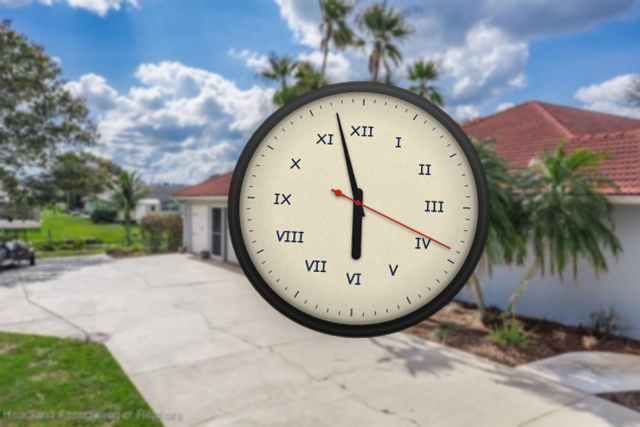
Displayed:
h=5 m=57 s=19
